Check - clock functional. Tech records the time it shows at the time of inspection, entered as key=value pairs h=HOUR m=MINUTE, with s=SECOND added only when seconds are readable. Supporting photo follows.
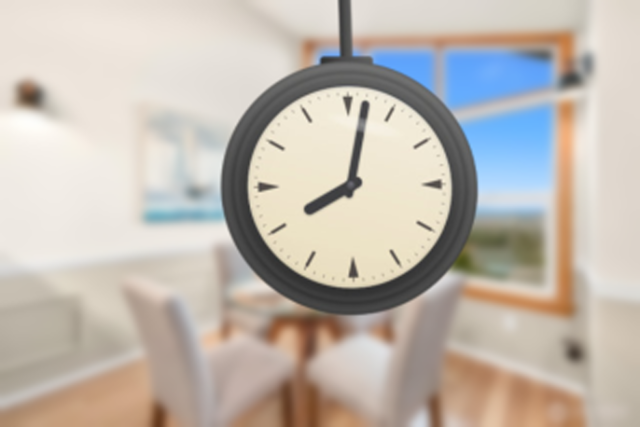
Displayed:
h=8 m=2
